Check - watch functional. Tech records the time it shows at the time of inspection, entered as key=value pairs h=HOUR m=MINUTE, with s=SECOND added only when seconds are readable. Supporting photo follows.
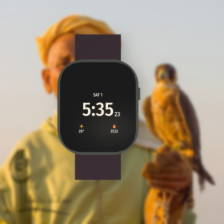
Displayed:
h=5 m=35
